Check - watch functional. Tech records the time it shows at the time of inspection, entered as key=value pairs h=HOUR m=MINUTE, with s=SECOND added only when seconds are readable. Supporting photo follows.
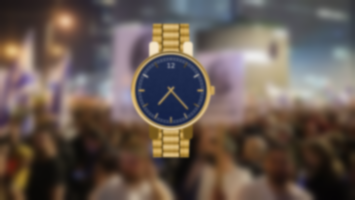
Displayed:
h=7 m=23
